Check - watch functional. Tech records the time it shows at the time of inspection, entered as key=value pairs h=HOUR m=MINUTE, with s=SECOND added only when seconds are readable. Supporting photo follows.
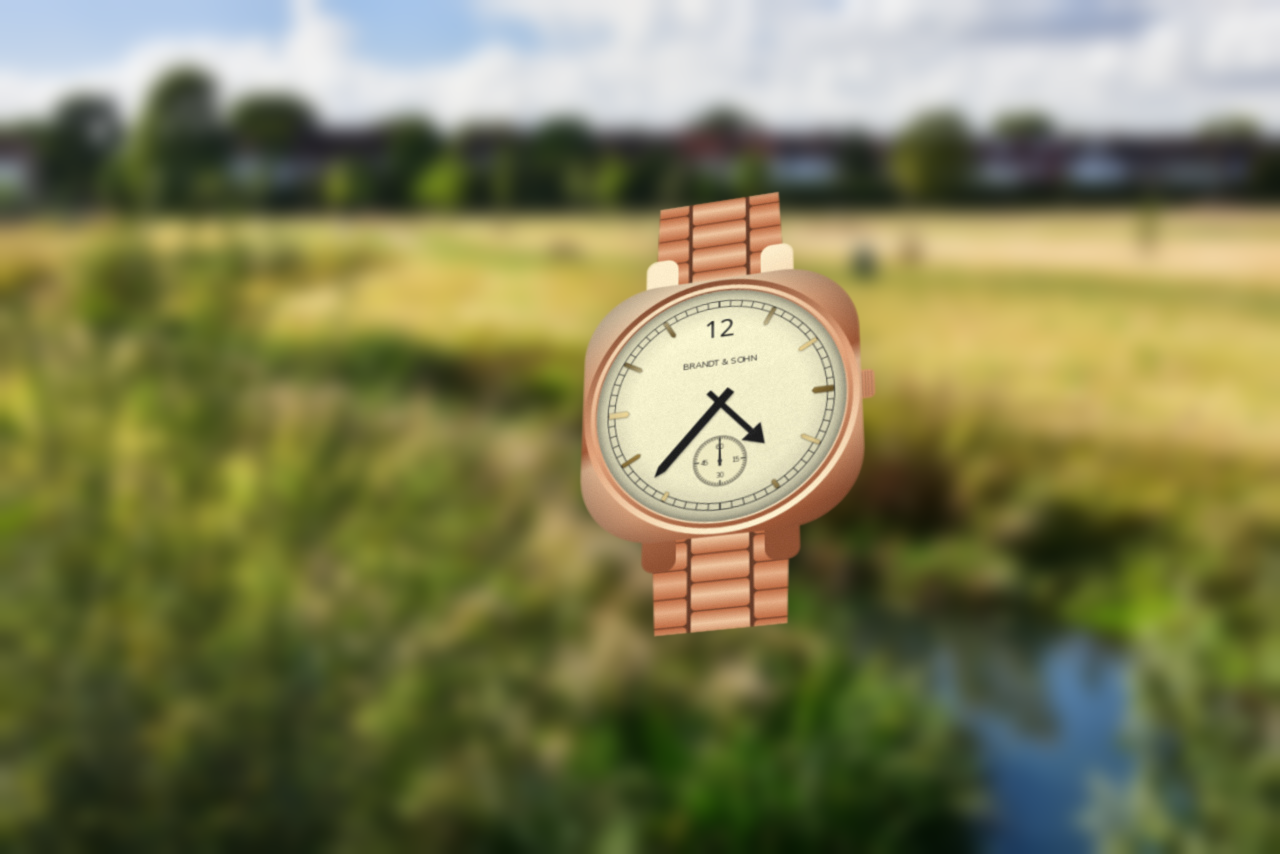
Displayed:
h=4 m=37
